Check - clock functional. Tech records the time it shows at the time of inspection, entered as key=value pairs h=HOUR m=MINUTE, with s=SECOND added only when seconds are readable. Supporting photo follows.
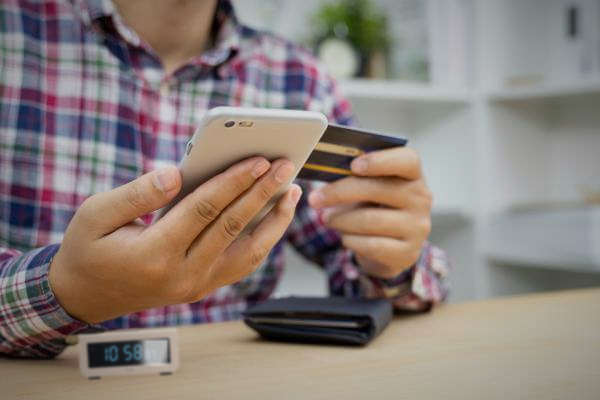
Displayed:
h=10 m=58
